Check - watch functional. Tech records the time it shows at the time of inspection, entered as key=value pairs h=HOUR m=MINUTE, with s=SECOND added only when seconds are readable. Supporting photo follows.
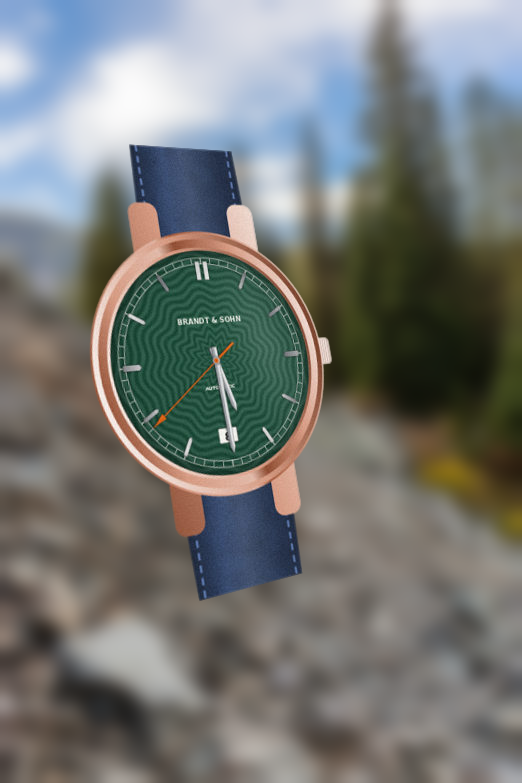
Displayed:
h=5 m=29 s=39
